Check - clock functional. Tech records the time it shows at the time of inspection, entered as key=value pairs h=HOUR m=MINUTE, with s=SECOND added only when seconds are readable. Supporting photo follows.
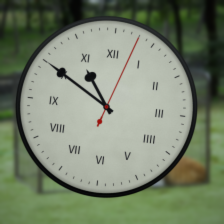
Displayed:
h=10 m=50 s=3
